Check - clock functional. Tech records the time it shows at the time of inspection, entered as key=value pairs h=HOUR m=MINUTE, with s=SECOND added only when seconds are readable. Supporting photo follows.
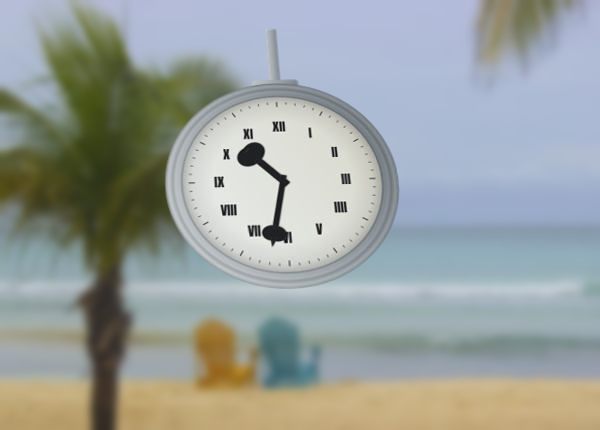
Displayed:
h=10 m=32
